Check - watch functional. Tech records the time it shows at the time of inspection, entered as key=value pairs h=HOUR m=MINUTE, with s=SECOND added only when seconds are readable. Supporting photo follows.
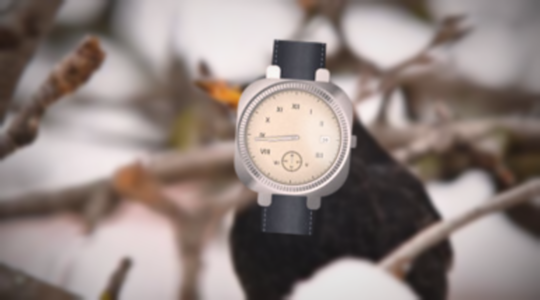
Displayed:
h=8 m=44
